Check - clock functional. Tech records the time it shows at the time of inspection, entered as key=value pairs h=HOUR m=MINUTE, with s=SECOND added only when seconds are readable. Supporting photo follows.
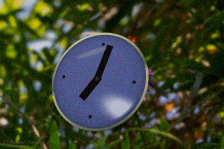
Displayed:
h=7 m=2
